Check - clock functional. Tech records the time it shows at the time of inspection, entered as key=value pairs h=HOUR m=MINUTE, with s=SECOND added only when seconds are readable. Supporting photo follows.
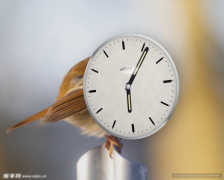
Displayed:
h=6 m=6
